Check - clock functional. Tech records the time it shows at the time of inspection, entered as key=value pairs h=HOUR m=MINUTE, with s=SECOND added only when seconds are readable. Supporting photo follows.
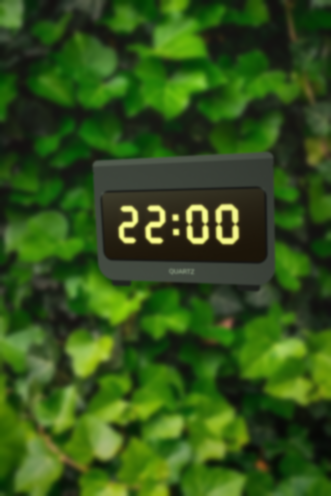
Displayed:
h=22 m=0
